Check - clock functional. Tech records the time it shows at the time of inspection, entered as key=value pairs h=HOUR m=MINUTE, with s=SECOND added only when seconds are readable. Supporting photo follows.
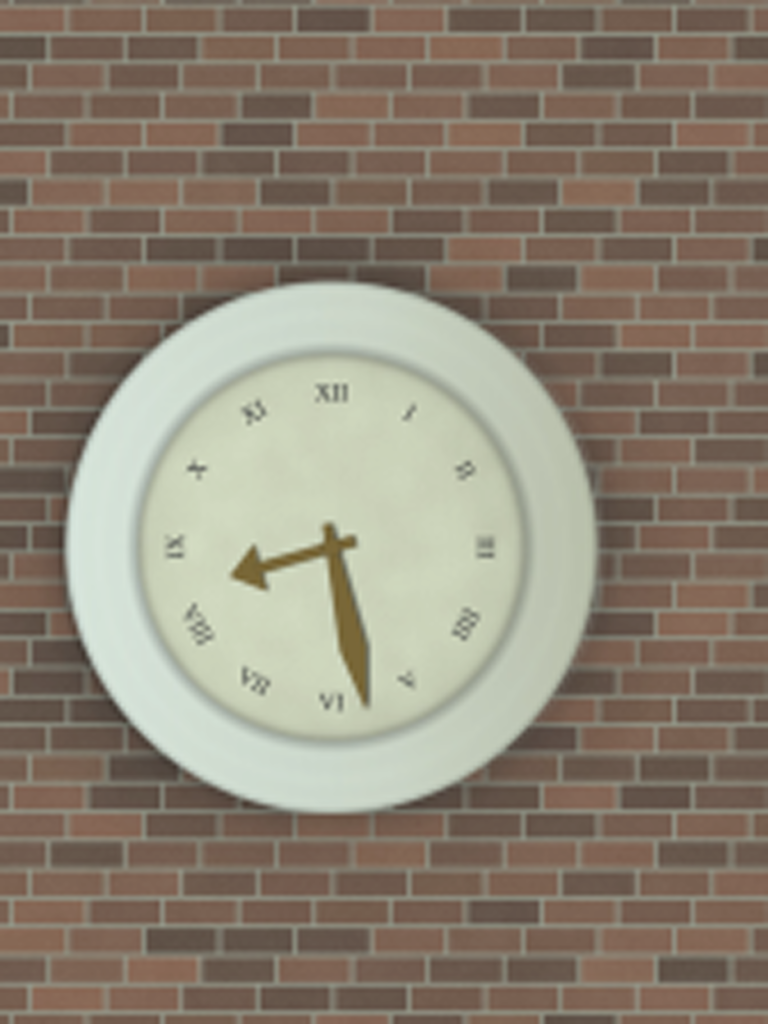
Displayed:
h=8 m=28
